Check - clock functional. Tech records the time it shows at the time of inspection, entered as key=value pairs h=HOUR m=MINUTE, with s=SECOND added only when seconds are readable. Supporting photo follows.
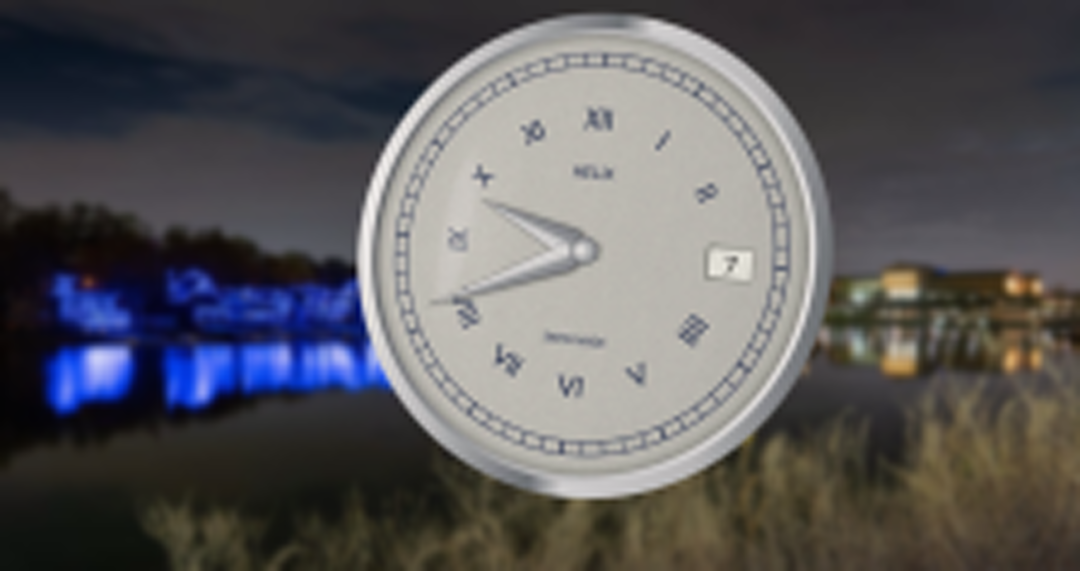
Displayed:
h=9 m=41
